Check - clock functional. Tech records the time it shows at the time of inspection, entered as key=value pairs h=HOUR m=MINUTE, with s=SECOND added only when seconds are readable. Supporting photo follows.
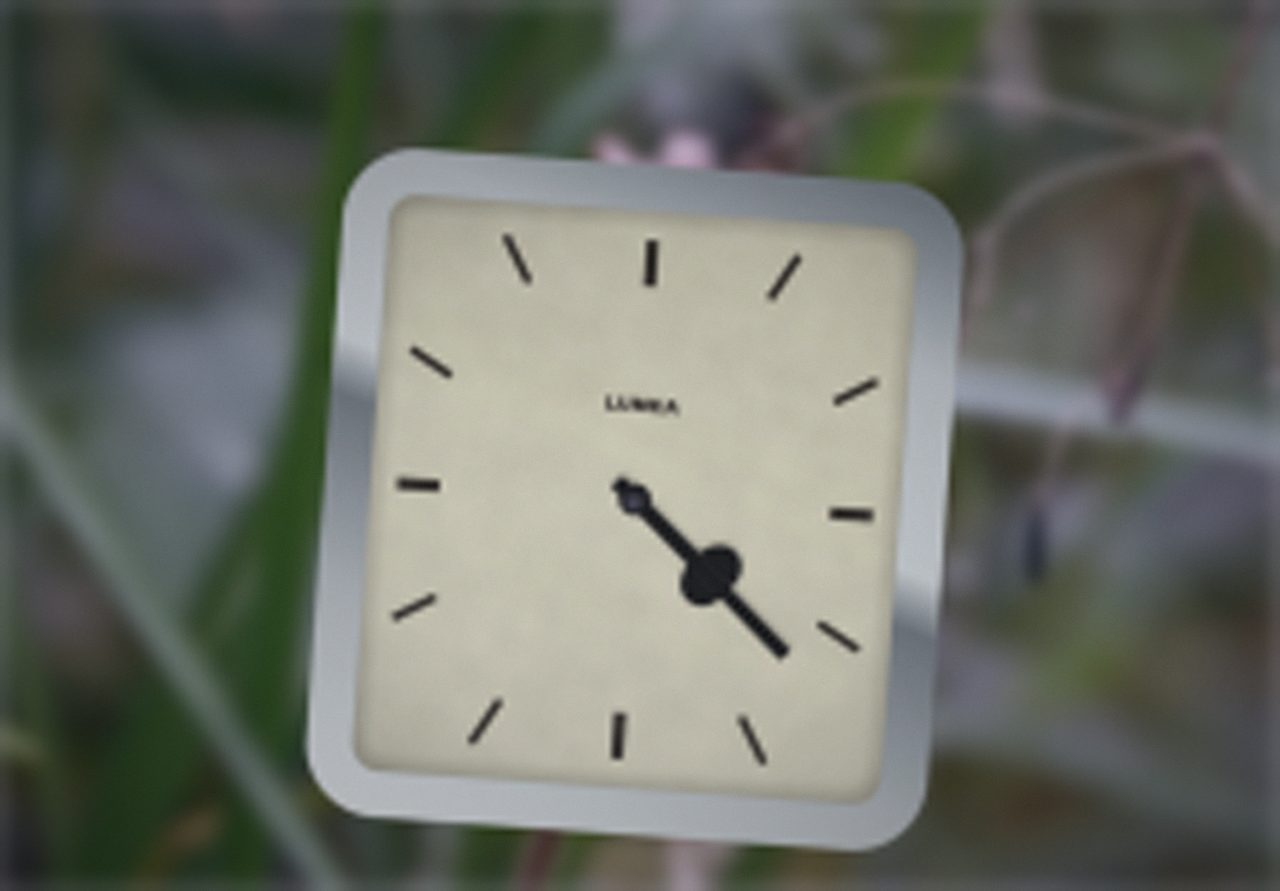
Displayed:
h=4 m=22
